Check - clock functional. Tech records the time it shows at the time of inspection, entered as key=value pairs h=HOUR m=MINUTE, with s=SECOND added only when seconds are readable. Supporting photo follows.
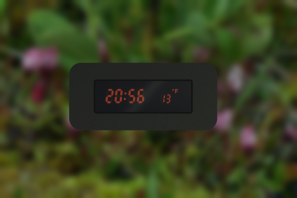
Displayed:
h=20 m=56
